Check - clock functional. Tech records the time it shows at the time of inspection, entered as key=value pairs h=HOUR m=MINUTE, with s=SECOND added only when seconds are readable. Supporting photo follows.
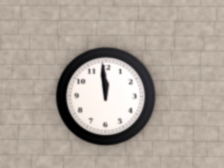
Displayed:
h=11 m=59
